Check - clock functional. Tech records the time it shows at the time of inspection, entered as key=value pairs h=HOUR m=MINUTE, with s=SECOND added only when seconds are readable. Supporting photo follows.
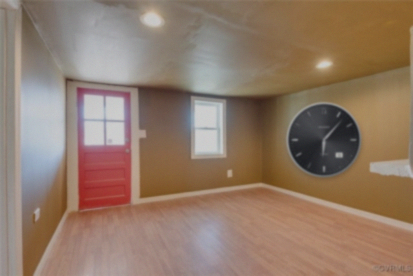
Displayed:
h=6 m=7
